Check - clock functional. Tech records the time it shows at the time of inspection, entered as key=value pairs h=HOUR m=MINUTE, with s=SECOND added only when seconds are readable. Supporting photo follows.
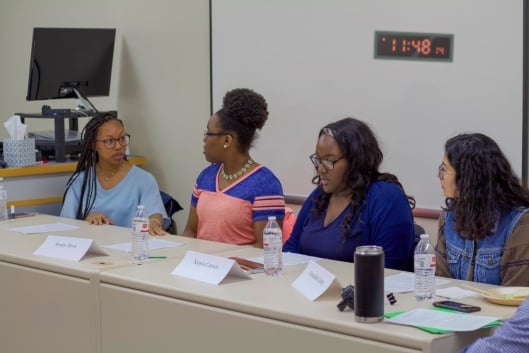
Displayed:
h=11 m=48
